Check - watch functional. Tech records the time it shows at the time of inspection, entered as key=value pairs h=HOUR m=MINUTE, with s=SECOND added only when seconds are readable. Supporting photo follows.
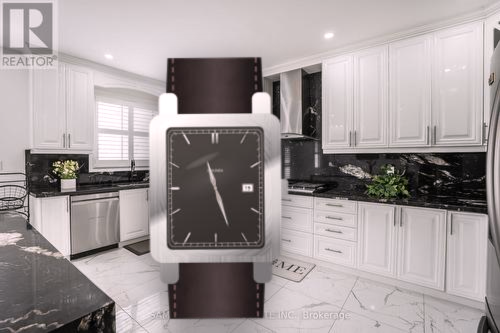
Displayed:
h=11 m=27
